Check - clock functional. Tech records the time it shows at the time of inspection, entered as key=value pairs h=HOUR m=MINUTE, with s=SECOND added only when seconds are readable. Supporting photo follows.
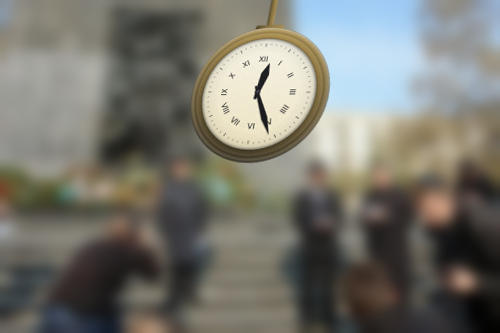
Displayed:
h=12 m=26
